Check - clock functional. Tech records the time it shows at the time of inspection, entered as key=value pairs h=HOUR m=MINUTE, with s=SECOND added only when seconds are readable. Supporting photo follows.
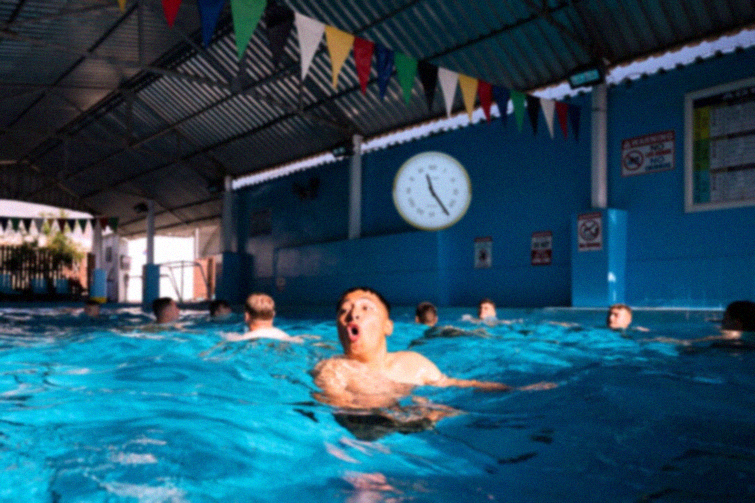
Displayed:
h=11 m=24
